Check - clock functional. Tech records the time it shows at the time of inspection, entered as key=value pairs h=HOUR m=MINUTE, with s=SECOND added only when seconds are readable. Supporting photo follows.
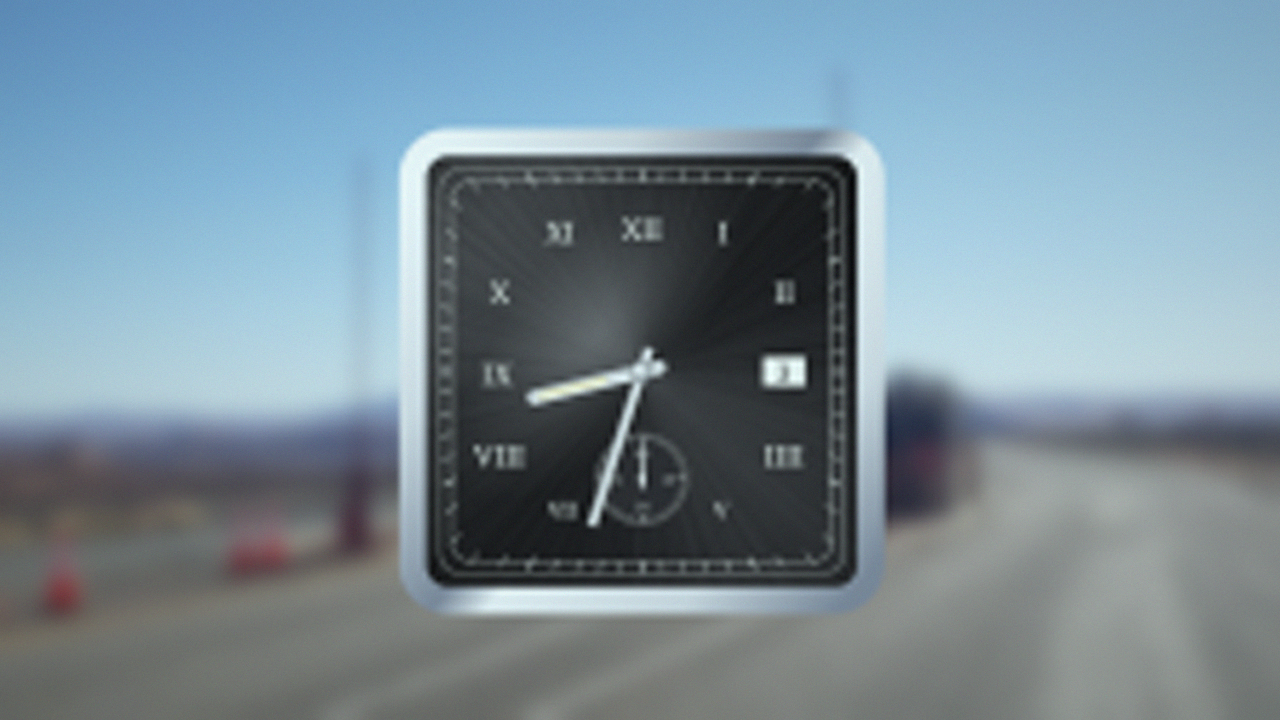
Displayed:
h=8 m=33
